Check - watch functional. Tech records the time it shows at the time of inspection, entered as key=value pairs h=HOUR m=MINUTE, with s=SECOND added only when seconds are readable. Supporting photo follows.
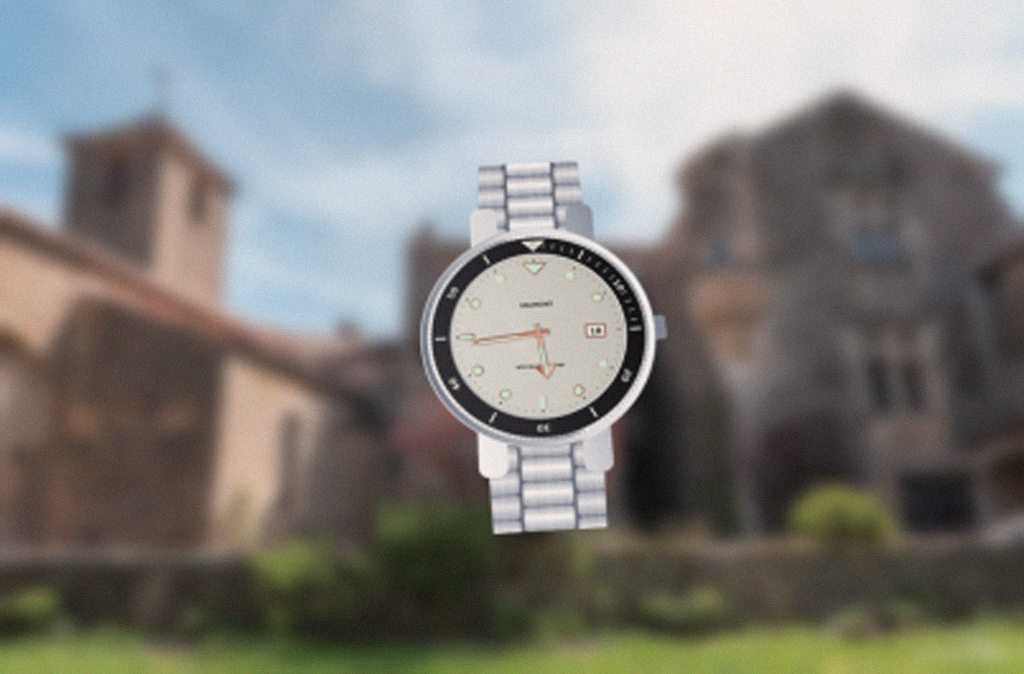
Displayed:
h=5 m=44
